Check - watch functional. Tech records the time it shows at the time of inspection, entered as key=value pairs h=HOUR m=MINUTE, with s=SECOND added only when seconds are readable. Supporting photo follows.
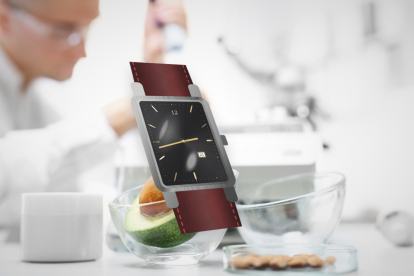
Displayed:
h=2 m=43
